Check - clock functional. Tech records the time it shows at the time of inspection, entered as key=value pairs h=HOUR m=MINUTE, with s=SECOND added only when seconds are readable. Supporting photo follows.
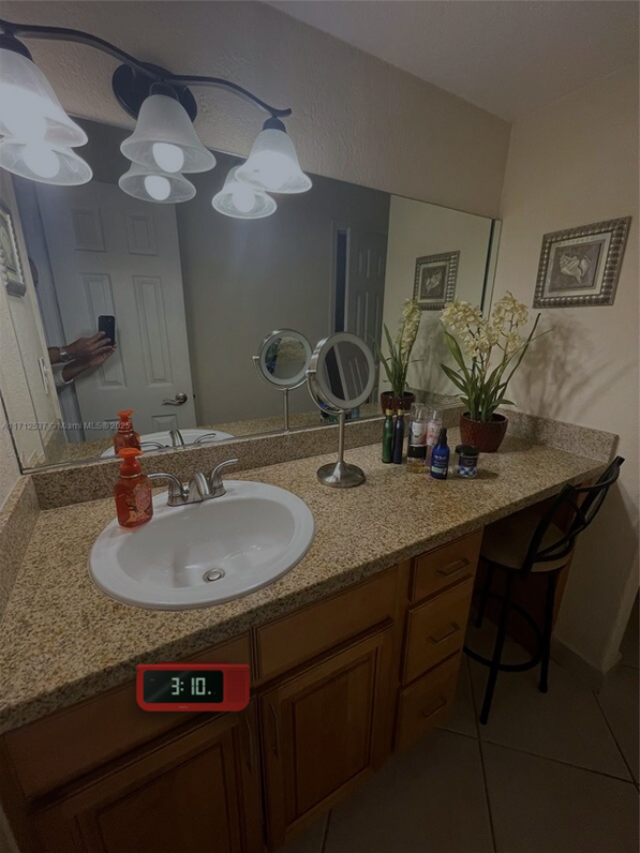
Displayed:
h=3 m=10
